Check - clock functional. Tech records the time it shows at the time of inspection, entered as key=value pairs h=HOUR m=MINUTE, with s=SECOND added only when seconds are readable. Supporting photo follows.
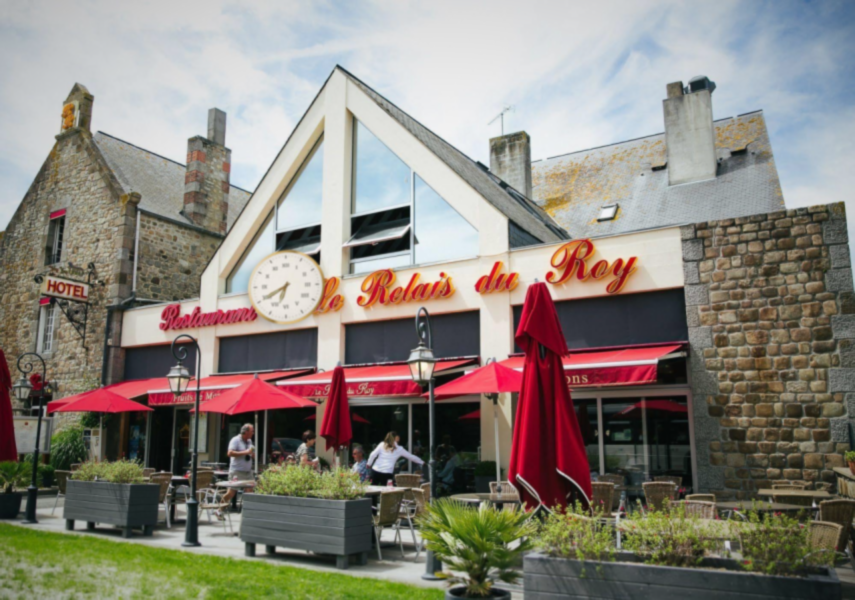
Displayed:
h=6 m=40
